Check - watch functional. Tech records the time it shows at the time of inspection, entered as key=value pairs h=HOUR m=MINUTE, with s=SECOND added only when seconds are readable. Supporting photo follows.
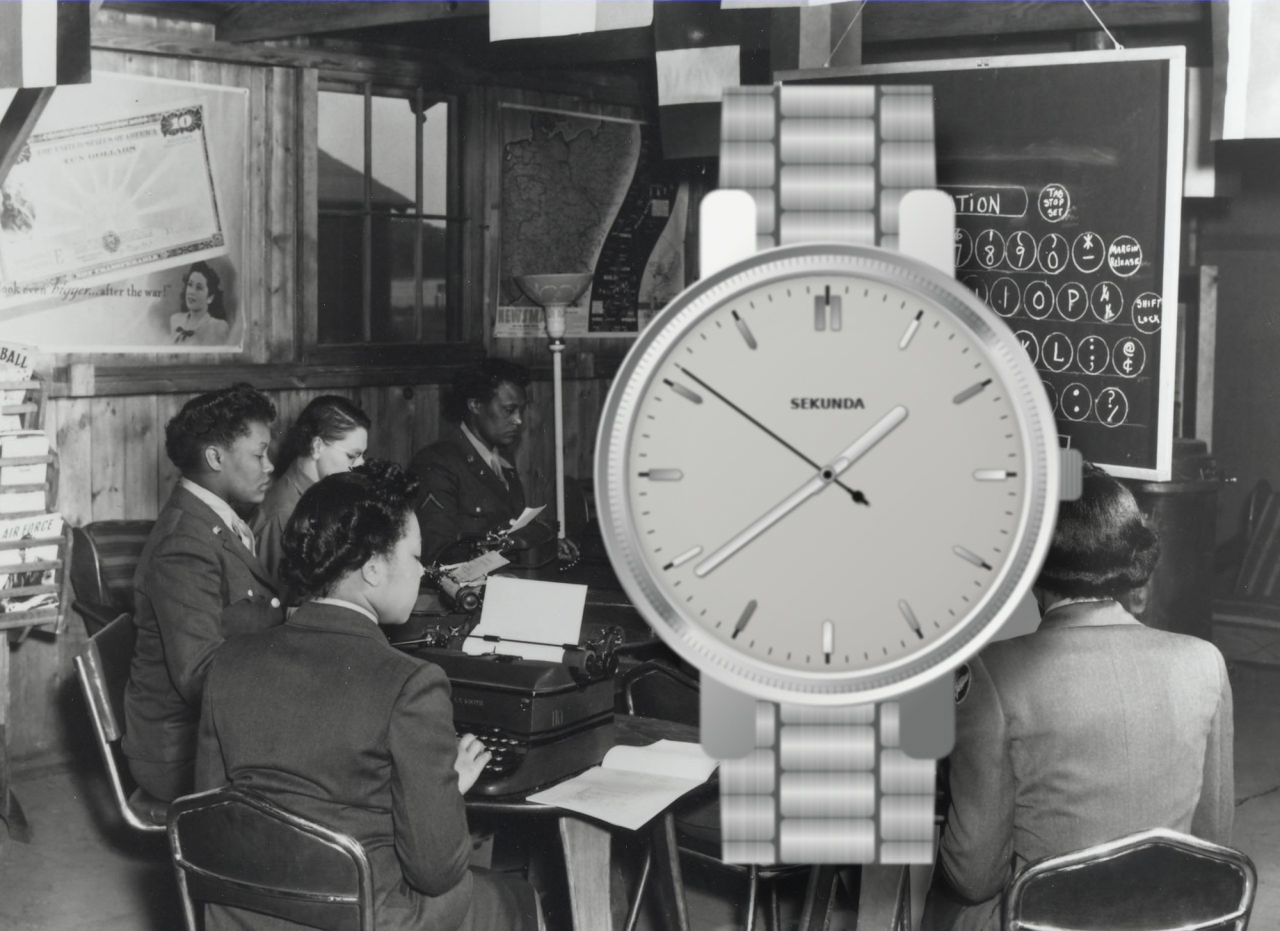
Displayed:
h=1 m=38 s=51
